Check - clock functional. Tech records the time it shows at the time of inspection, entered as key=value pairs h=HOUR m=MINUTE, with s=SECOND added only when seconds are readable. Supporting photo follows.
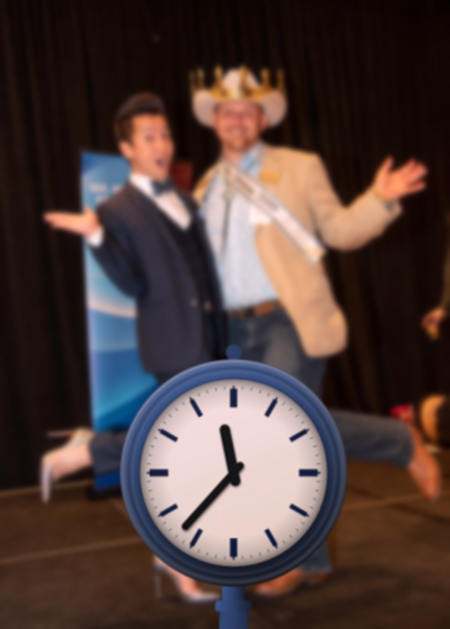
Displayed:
h=11 m=37
